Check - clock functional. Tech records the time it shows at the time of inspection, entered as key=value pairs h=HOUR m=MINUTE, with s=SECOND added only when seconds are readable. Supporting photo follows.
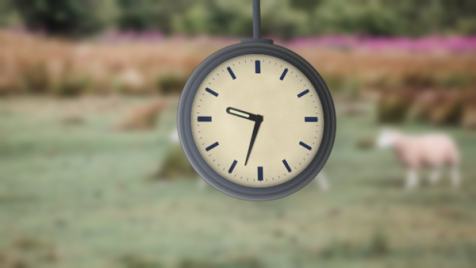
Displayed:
h=9 m=33
